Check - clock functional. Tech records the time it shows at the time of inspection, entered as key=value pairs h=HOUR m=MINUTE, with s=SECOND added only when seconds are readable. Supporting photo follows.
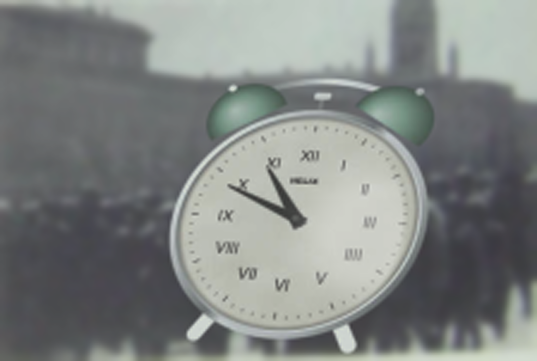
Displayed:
h=10 m=49
